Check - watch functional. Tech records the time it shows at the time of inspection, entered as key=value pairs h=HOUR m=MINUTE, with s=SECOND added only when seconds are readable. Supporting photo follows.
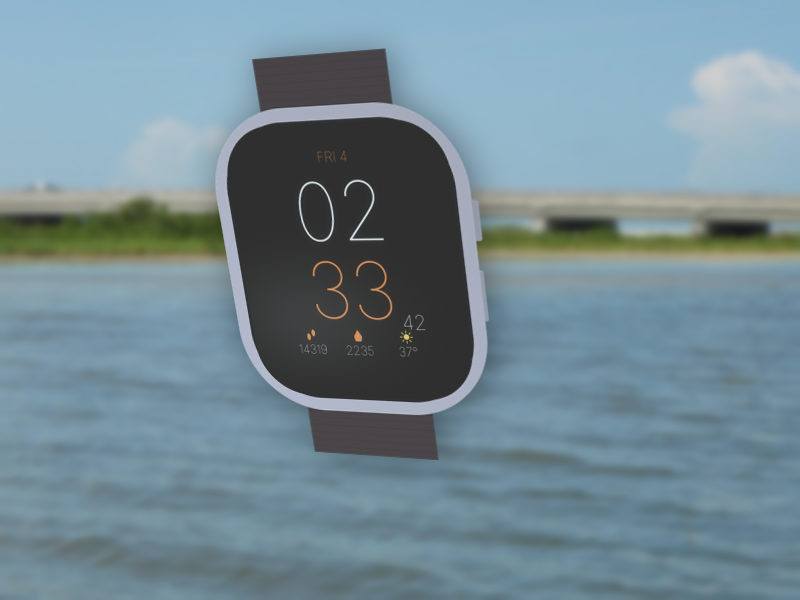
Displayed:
h=2 m=33 s=42
